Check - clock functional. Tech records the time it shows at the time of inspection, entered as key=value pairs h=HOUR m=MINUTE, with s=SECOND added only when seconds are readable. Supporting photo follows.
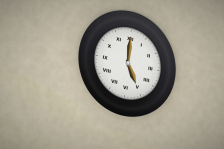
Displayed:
h=5 m=0
